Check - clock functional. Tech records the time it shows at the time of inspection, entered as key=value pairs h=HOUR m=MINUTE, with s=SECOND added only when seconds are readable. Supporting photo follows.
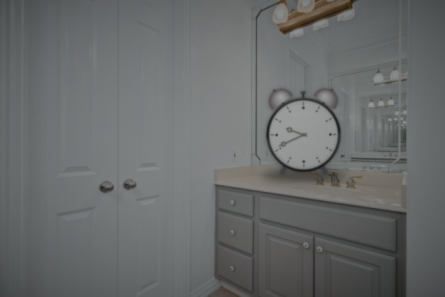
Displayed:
h=9 m=41
